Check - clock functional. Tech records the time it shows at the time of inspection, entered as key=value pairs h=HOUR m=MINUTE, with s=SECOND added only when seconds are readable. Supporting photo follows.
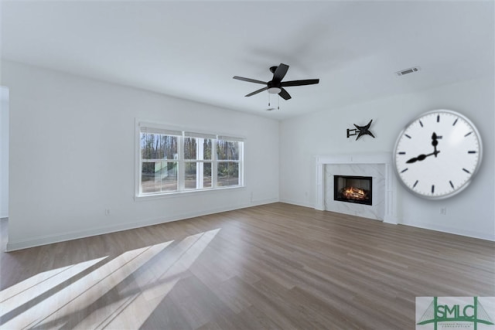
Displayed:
h=11 m=42
